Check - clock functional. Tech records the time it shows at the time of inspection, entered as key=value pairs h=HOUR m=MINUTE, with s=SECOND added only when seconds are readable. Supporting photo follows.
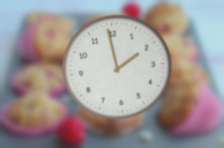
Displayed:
h=1 m=59
